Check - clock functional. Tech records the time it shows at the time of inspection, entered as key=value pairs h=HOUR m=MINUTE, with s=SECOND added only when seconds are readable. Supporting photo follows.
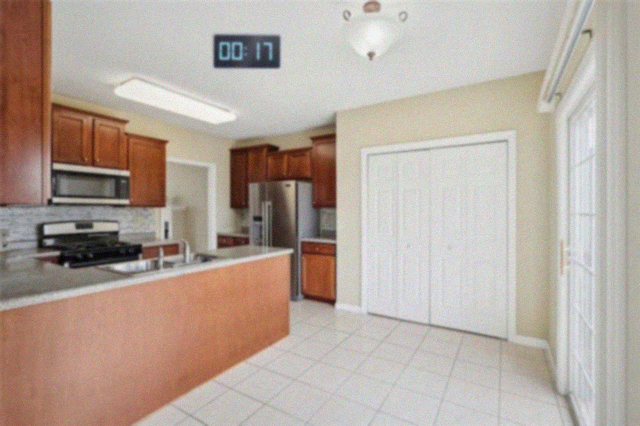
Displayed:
h=0 m=17
